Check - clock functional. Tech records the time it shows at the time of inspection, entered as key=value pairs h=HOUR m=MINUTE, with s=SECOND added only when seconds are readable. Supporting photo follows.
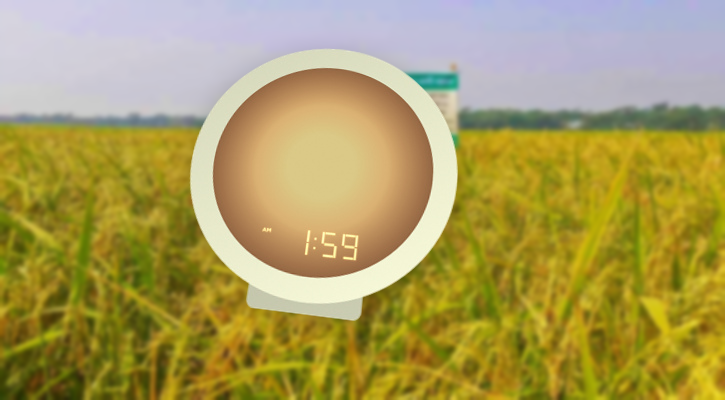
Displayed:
h=1 m=59
